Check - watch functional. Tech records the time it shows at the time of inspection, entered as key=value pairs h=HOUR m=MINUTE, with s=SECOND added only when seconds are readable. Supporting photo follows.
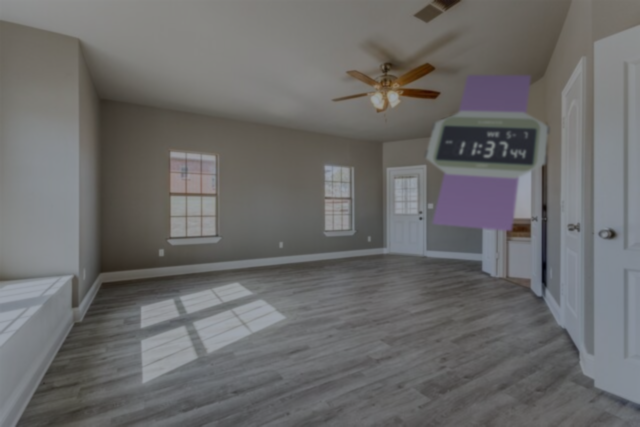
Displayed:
h=11 m=37
